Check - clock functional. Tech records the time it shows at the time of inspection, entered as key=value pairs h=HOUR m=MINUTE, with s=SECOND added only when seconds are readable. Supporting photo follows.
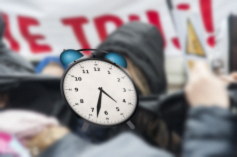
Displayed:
h=4 m=33
